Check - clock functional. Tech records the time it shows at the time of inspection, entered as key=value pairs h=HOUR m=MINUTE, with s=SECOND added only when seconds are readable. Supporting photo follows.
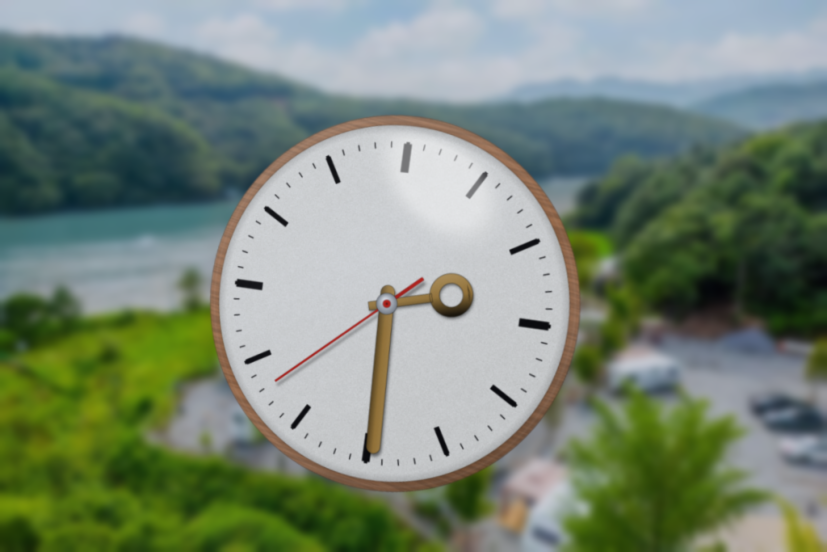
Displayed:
h=2 m=29 s=38
